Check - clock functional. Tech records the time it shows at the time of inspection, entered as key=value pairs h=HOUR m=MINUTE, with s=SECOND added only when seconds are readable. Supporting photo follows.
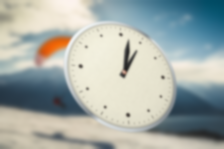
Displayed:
h=1 m=2
